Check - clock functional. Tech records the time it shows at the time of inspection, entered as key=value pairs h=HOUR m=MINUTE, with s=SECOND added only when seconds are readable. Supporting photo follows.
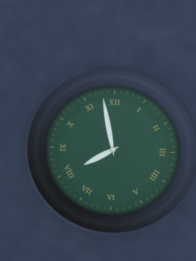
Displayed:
h=7 m=58
